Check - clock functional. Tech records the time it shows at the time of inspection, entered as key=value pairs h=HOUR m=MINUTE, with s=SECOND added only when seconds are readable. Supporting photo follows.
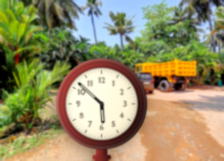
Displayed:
h=5 m=52
